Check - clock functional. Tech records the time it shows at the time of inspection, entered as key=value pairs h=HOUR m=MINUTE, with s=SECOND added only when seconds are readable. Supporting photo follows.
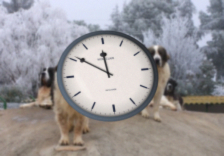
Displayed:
h=11 m=51
